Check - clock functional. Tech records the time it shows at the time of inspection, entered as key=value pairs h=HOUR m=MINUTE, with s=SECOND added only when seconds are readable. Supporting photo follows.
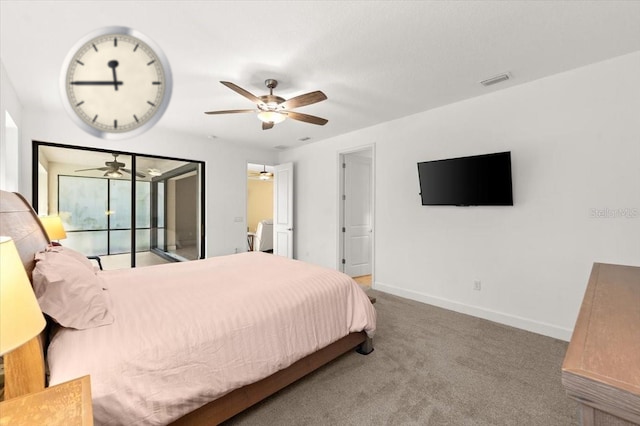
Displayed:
h=11 m=45
